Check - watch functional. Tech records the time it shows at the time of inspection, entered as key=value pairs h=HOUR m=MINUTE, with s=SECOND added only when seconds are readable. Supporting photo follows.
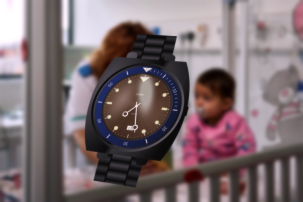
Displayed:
h=7 m=28
